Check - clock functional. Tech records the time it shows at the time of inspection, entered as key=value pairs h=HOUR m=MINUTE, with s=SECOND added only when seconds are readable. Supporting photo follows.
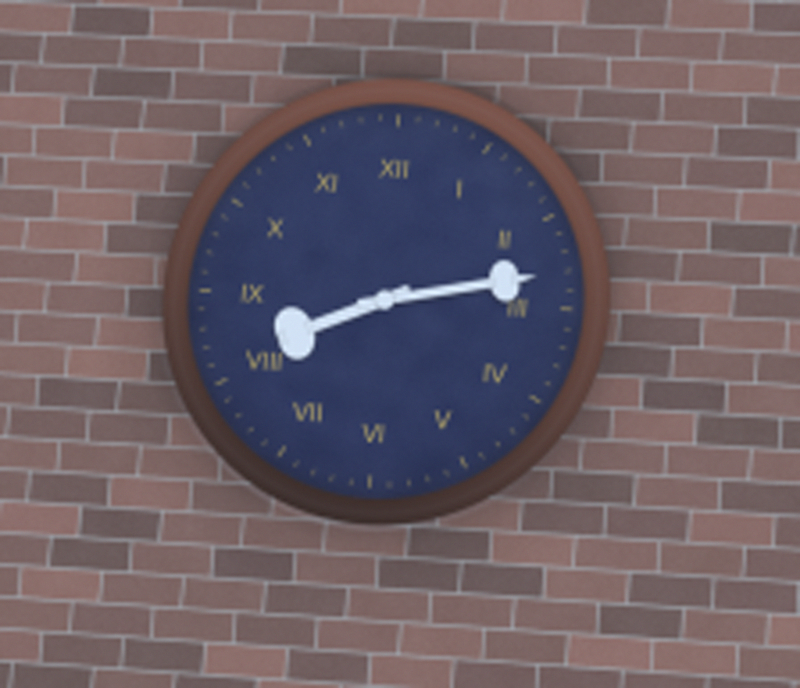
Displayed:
h=8 m=13
